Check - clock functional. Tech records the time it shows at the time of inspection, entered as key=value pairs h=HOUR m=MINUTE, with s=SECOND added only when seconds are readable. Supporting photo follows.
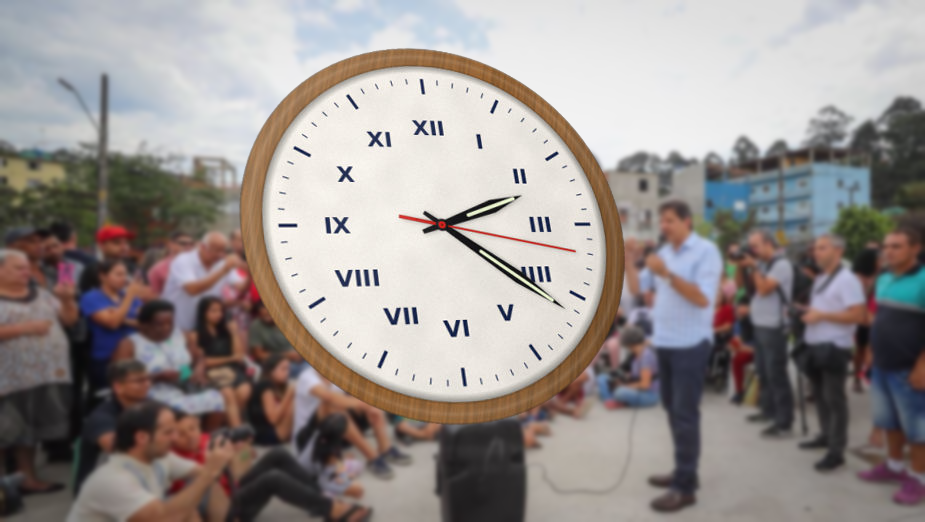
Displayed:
h=2 m=21 s=17
